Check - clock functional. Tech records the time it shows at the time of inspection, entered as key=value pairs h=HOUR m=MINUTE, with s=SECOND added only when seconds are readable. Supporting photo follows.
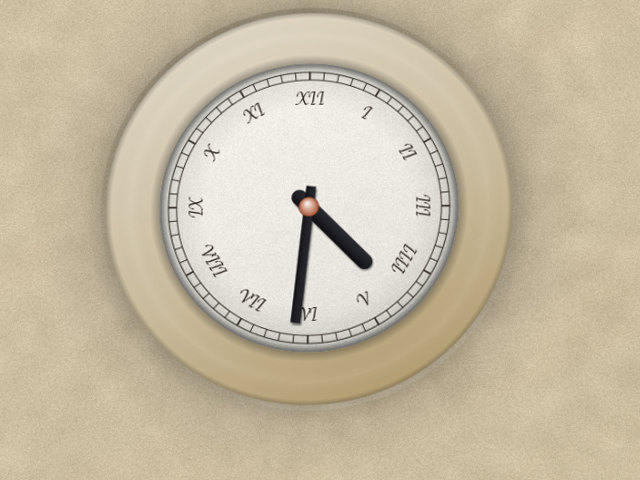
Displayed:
h=4 m=31
